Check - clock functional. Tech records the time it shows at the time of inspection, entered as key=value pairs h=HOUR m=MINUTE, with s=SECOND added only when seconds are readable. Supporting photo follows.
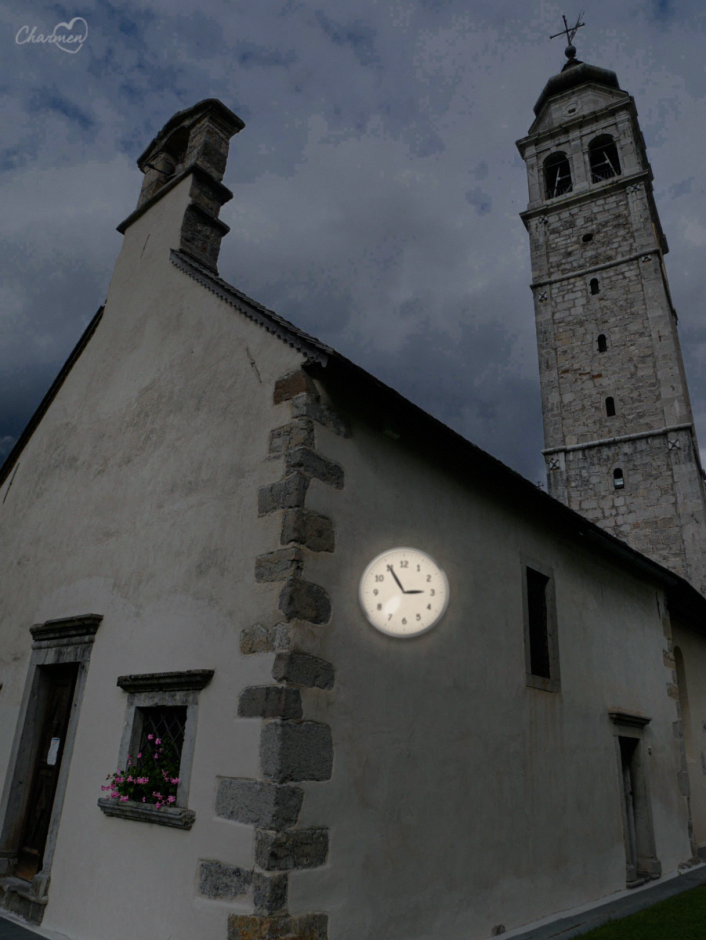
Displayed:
h=2 m=55
